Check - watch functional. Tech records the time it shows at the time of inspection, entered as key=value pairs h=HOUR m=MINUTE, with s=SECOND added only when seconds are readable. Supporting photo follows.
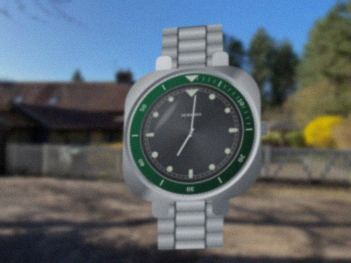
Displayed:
h=7 m=1
